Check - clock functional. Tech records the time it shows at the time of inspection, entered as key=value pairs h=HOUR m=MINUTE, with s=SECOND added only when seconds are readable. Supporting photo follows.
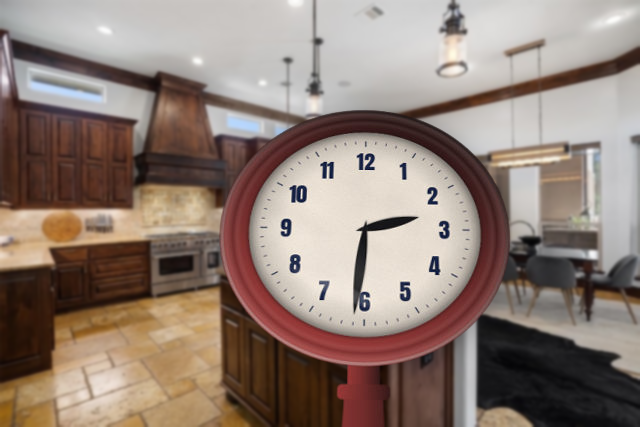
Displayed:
h=2 m=31
